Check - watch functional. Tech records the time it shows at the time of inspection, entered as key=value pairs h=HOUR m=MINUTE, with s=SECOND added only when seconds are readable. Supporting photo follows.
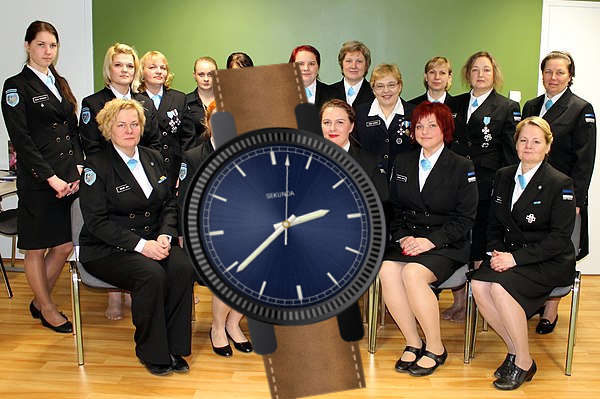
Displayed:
h=2 m=39 s=2
